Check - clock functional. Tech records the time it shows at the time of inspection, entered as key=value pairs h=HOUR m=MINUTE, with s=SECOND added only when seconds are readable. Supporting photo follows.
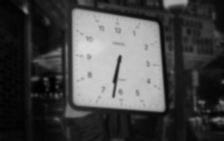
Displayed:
h=6 m=32
